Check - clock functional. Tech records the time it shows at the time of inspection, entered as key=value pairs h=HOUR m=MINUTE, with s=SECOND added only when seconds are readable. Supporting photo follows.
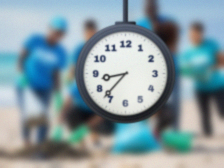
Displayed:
h=8 m=37
